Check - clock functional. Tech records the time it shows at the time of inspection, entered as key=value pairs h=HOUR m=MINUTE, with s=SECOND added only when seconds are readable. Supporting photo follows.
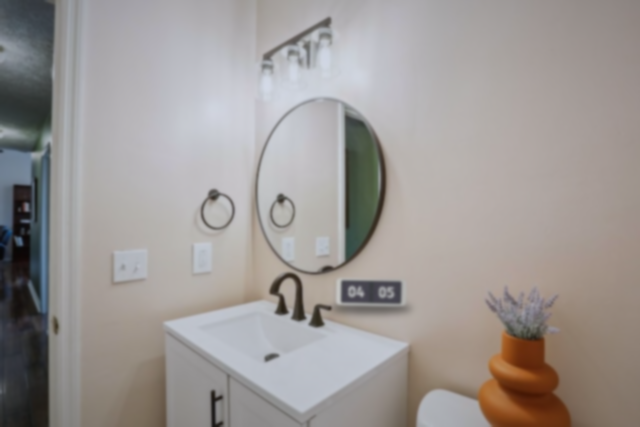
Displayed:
h=4 m=5
